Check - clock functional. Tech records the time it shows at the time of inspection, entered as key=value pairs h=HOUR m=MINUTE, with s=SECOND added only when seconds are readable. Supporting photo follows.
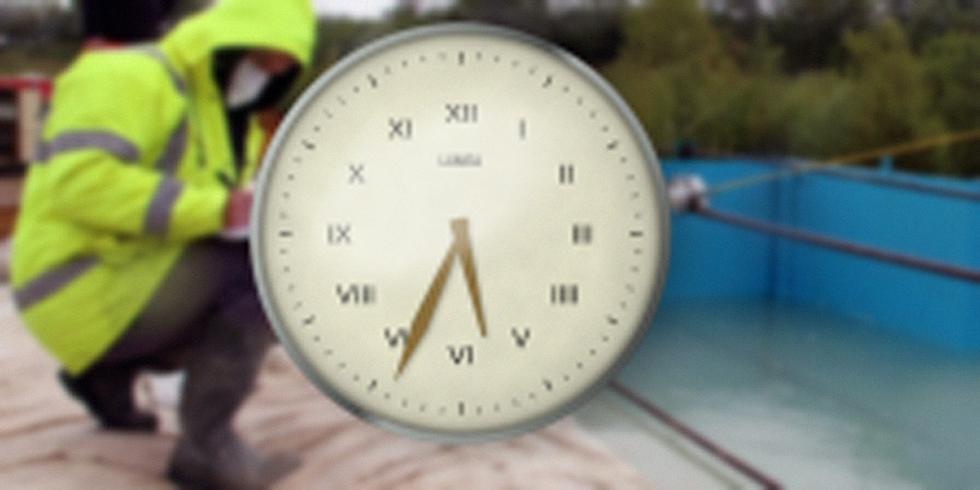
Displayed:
h=5 m=34
